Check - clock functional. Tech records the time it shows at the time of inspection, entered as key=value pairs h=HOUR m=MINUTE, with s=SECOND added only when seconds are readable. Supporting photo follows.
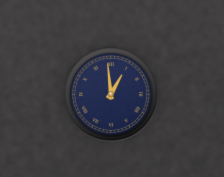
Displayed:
h=12 m=59
